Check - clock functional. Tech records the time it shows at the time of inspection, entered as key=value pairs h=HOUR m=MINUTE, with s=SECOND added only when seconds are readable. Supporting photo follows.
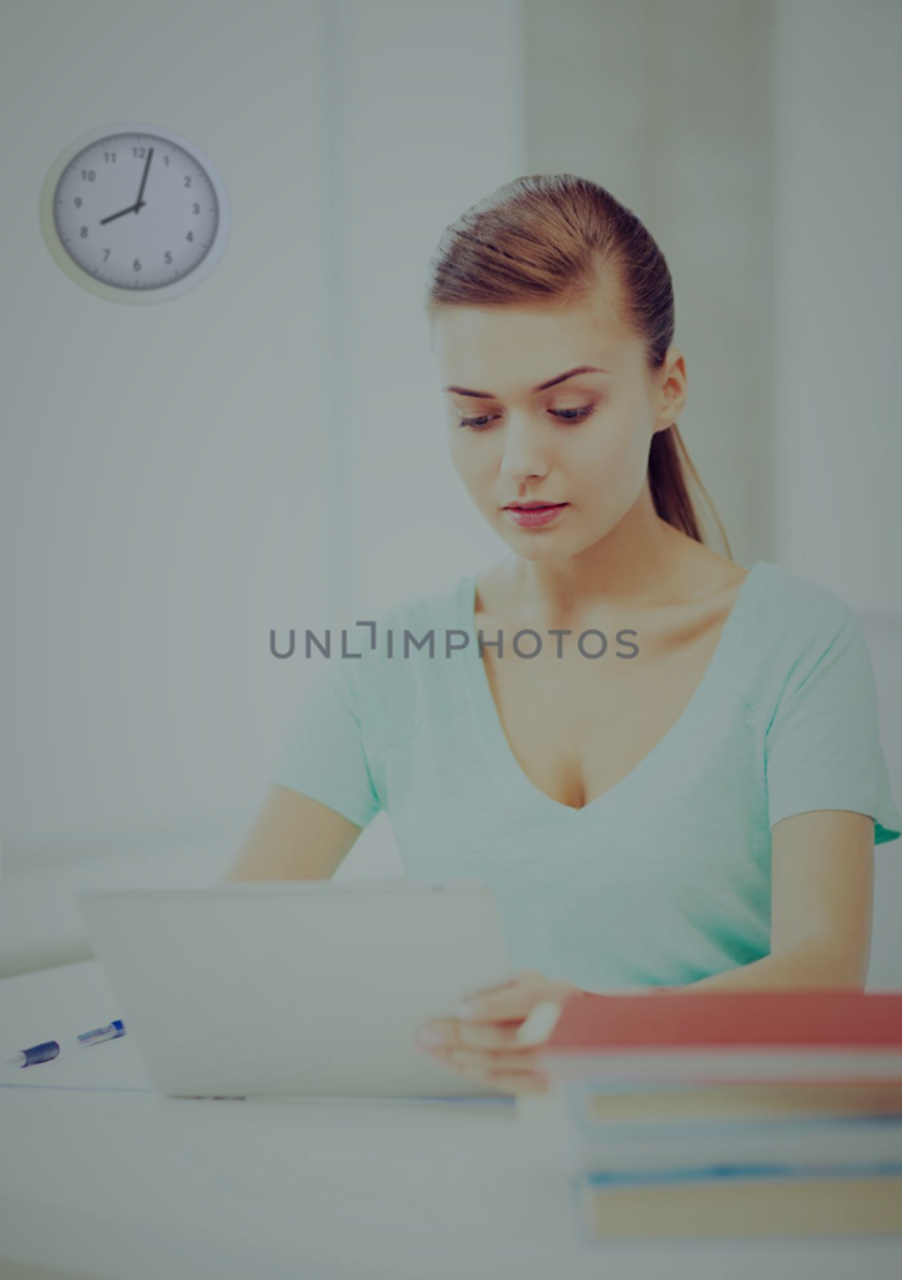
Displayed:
h=8 m=2
